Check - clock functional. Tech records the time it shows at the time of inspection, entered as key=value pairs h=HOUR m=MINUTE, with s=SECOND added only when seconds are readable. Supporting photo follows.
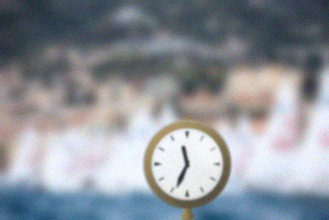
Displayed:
h=11 m=34
